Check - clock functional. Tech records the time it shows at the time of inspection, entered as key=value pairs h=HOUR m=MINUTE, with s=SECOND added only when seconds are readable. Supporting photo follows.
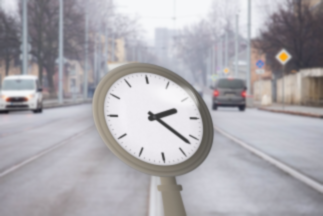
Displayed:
h=2 m=22
